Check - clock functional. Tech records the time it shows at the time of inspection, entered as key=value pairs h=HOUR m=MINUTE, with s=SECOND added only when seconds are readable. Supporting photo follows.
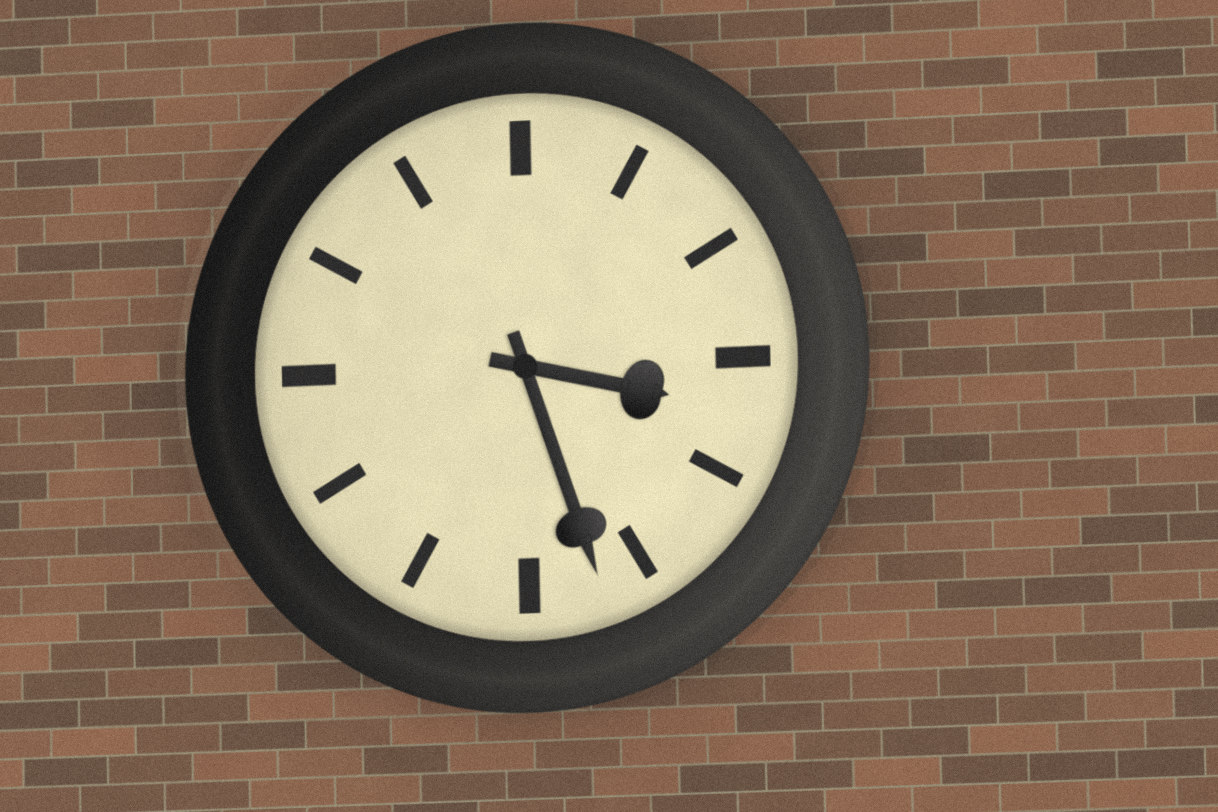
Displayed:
h=3 m=27
